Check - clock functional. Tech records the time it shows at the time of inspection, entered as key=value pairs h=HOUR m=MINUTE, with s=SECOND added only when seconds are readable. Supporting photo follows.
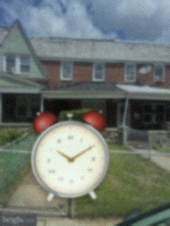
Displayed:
h=10 m=10
